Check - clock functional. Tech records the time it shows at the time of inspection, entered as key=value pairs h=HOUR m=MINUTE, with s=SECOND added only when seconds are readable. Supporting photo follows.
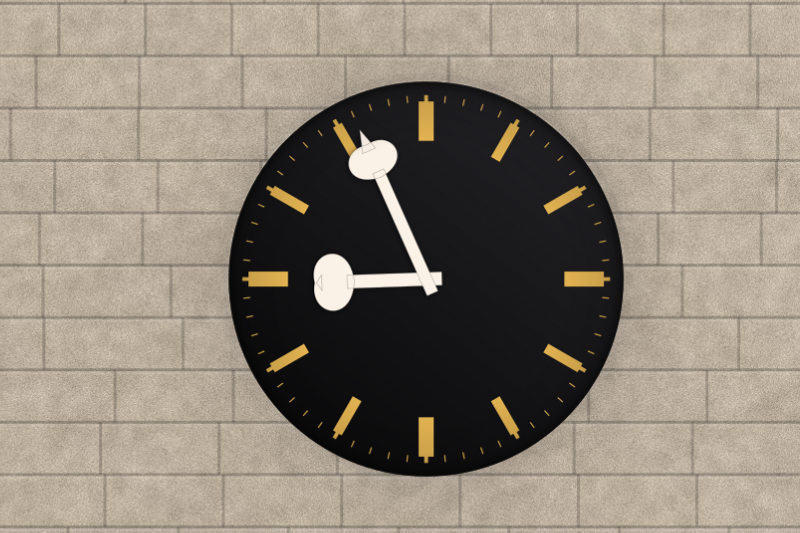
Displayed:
h=8 m=56
